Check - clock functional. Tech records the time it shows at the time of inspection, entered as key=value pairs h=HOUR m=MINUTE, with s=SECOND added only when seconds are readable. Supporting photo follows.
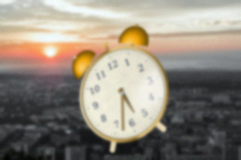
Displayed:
h=5 m=33
